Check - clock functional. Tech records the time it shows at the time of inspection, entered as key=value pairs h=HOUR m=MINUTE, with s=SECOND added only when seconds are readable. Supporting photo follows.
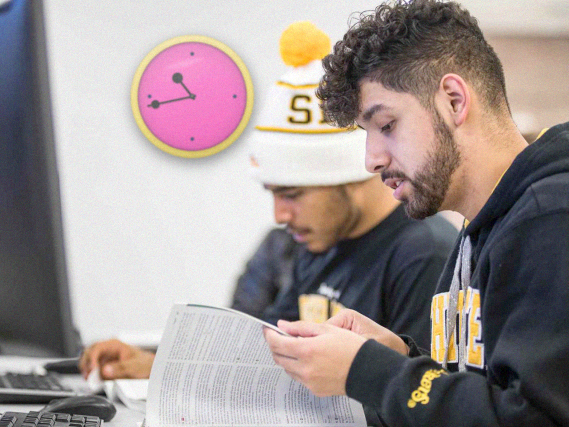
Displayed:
h=10 m=43
